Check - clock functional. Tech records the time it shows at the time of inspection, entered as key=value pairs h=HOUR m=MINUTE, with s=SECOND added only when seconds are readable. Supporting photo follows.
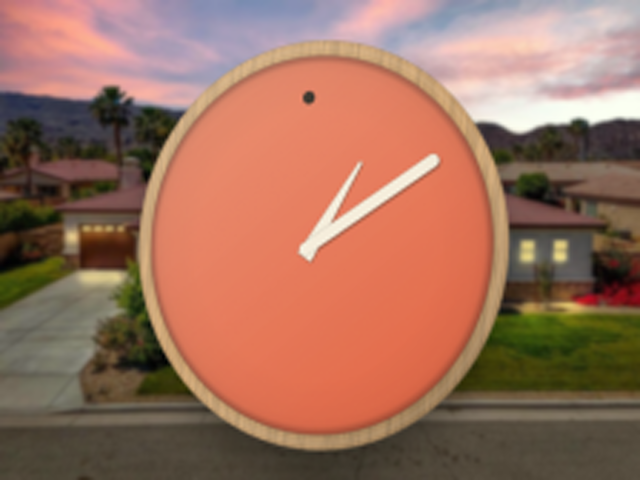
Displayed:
h=1 m=10
